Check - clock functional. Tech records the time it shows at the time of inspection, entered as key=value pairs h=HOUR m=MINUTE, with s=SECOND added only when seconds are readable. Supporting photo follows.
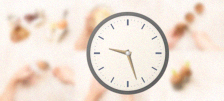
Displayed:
h=9 m=27
